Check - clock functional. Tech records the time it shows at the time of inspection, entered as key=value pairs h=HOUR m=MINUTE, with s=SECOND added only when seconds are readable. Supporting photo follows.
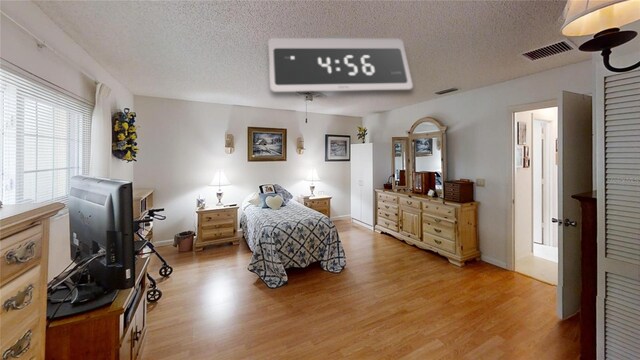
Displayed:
h=4 m=56
